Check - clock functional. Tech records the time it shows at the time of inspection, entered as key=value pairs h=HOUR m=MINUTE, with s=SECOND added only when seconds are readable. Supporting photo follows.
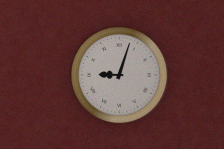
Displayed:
h=9 m=3
